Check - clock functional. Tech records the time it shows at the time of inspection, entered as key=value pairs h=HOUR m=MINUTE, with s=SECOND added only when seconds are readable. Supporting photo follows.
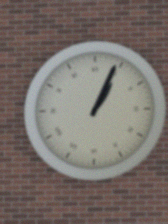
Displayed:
h=1 m=4
